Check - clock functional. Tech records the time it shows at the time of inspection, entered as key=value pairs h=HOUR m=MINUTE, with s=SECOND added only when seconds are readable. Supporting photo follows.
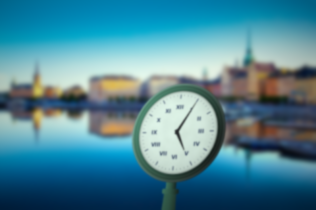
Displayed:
h=5 m=5
